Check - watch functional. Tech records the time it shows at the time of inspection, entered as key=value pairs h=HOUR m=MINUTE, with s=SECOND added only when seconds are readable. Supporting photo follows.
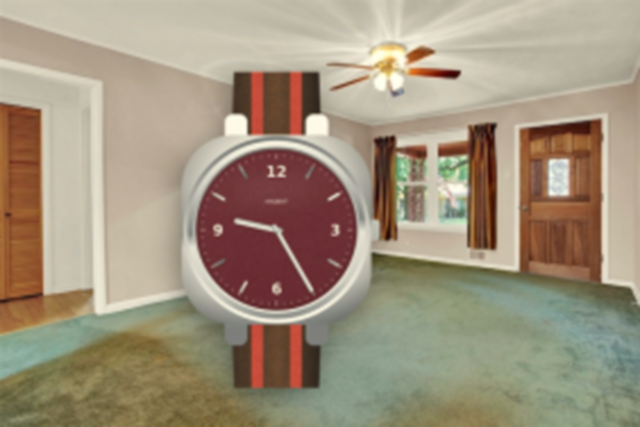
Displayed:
h=9 m=25
